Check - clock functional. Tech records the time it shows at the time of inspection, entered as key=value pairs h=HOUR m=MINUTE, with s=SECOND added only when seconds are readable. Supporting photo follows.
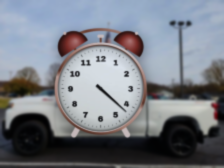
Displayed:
h=4 m=22
